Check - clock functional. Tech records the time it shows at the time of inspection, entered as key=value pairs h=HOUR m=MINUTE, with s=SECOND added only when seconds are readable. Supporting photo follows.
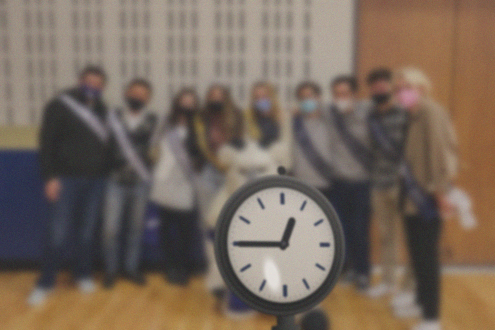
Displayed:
h=12 m=45
